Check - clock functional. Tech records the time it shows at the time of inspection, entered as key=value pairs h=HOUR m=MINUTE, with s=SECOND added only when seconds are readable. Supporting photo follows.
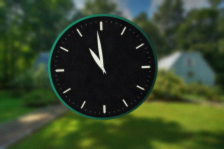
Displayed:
h=10 m=59
